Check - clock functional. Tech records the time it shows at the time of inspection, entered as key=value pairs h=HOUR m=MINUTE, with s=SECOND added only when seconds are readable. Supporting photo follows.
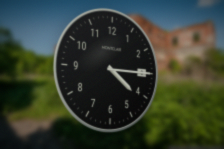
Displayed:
h=4 m=15
